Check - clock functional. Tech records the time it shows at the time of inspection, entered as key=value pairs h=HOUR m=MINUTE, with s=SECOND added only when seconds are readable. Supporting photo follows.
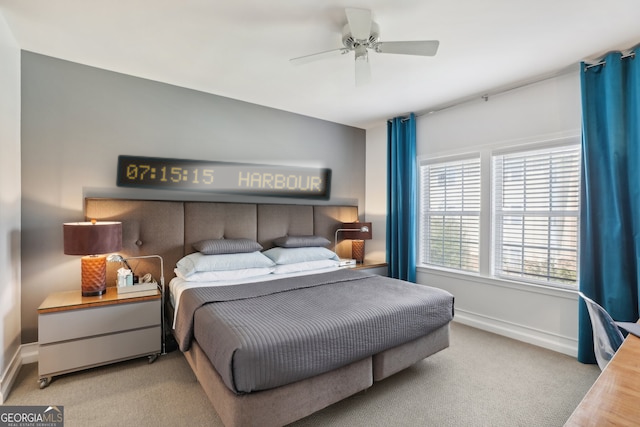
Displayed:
h=7 m=15 s=15
